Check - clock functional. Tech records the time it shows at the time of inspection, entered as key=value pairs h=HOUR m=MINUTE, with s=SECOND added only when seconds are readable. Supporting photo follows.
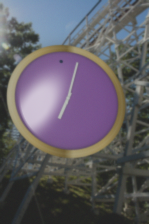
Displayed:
h=7 m=4
